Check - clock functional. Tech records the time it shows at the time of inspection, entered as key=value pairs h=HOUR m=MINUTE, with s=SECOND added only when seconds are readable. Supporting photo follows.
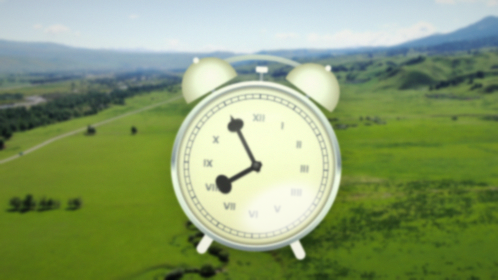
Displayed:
h=7 m=55
